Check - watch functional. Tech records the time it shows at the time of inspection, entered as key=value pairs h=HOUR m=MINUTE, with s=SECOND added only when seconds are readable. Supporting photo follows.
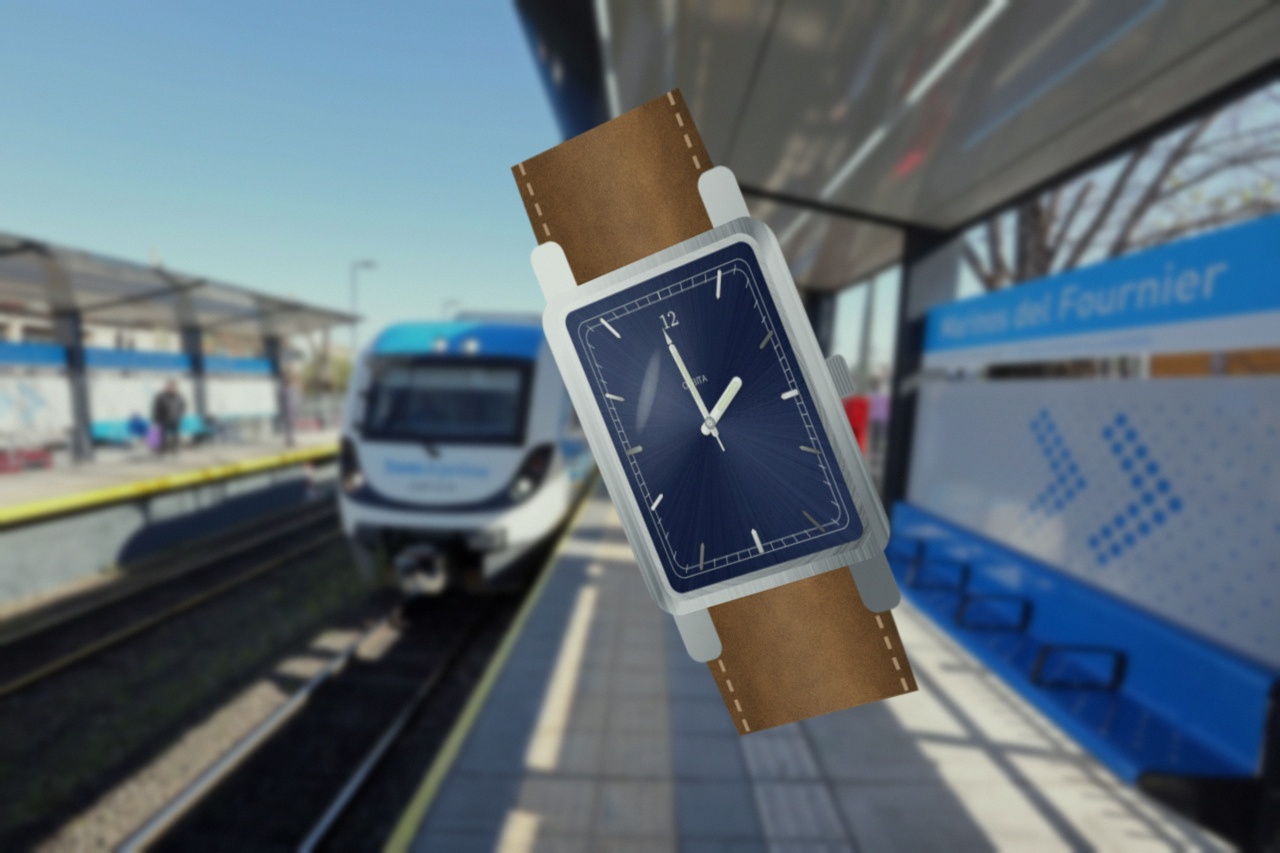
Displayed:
h=1 m=58 s=59
